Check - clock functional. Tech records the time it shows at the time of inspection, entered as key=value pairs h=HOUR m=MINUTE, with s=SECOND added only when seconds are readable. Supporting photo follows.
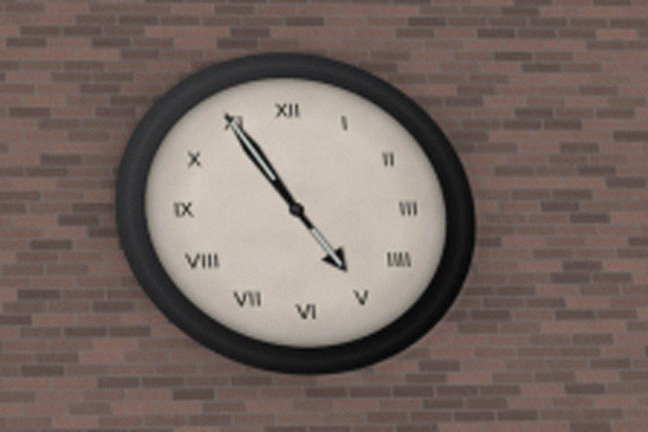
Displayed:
h=4 m=55
